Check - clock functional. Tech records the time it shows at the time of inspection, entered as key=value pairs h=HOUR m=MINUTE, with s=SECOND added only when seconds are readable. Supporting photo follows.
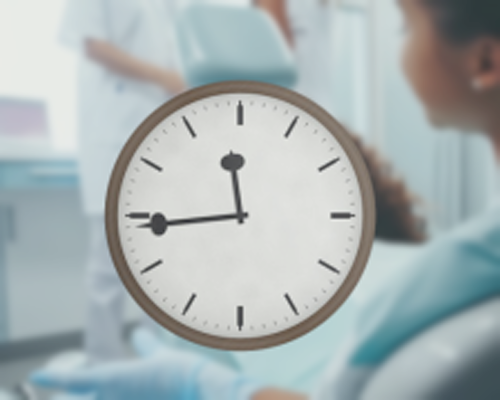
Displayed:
h=11 m=44
